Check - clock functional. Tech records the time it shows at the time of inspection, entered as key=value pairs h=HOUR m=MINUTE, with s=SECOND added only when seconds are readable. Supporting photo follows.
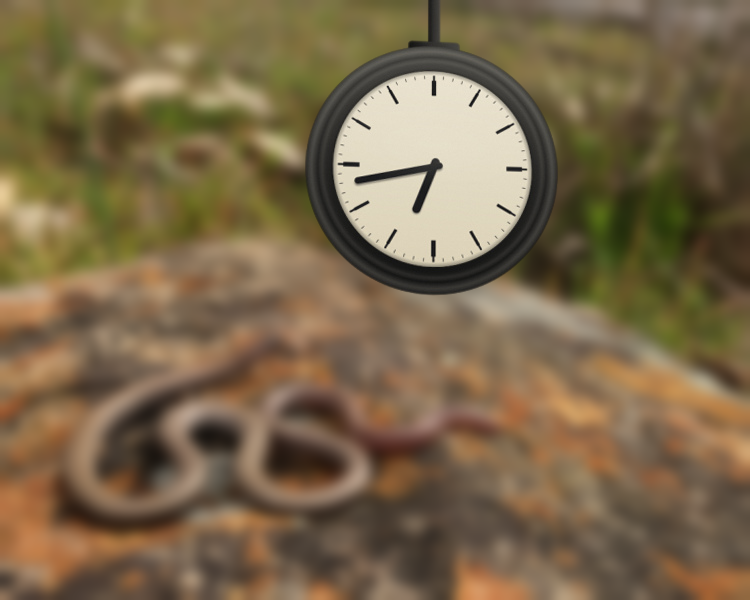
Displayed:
h=6 m=43
